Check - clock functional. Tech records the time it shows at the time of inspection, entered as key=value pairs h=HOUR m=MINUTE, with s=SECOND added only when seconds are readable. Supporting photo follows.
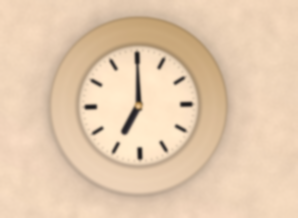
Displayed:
h=7 m=0
